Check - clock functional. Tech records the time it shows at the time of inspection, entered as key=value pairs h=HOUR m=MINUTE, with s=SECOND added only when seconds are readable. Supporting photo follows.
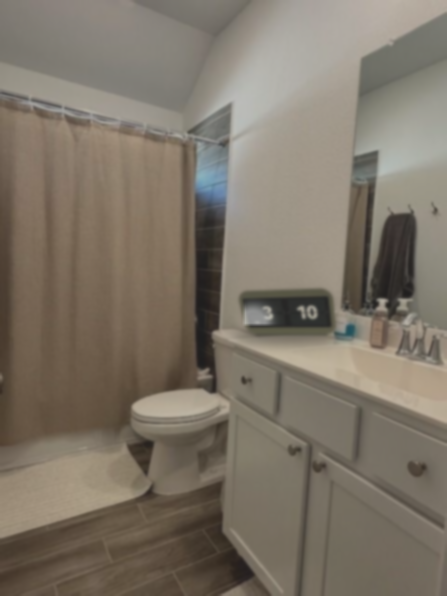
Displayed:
h=3 m=10
